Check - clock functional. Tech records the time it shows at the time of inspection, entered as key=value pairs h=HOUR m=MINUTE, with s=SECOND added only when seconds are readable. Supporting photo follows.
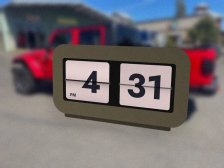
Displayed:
h=4 m=31
